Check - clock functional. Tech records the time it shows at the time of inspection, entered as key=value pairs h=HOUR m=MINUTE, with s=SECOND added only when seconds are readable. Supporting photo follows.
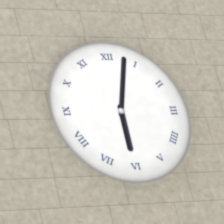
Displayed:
h=6 m=3
